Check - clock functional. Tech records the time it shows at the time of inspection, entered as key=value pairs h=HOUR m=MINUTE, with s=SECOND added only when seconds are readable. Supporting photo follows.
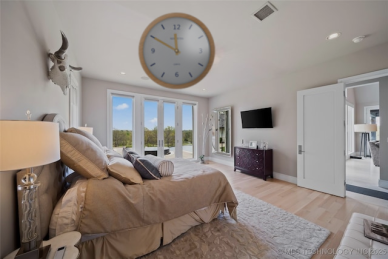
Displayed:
h=11 m=50
